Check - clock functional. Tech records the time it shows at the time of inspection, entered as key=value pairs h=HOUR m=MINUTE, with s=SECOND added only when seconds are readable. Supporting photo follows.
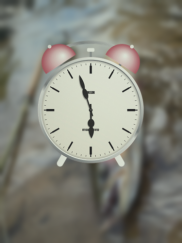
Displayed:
h=5 m=57
